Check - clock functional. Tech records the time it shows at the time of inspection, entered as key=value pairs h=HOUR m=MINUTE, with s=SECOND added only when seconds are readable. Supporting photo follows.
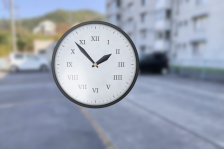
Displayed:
h=1 m=53
